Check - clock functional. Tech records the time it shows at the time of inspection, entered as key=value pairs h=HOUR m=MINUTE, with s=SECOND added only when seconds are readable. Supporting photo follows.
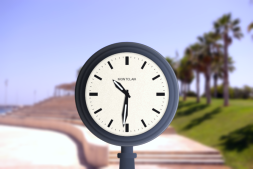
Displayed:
h=10 m=31
